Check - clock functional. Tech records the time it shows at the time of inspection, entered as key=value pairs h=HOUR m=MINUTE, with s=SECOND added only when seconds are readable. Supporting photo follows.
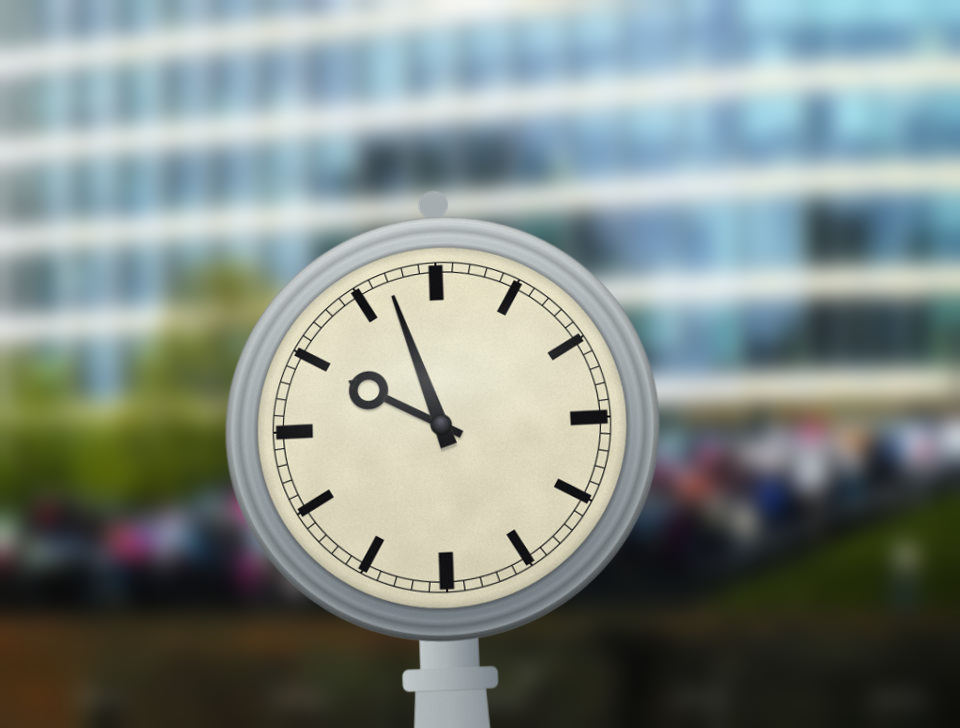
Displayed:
h=9 m=57
